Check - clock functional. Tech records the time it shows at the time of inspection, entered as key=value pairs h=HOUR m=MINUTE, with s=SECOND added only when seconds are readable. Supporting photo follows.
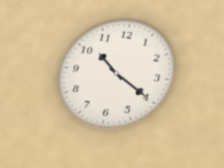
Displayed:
h=10 m=20
